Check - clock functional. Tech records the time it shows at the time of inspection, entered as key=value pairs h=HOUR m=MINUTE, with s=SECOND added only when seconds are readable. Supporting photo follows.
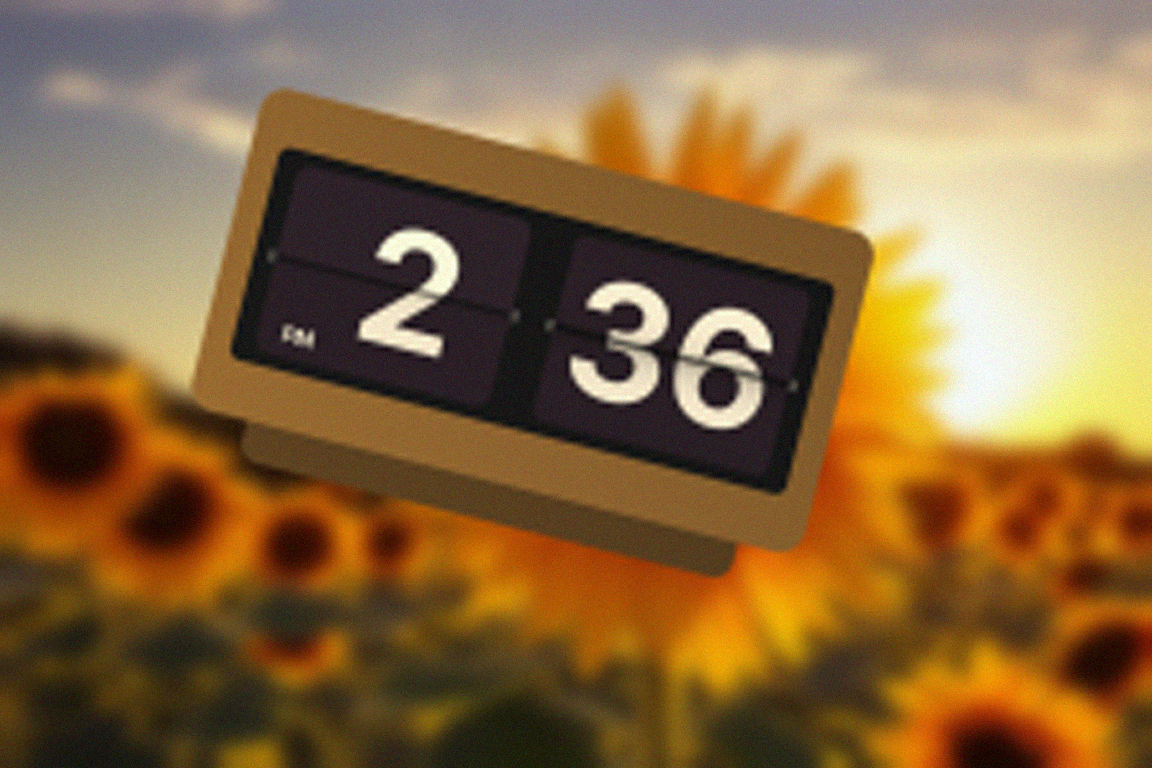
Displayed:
h=2 m=36
